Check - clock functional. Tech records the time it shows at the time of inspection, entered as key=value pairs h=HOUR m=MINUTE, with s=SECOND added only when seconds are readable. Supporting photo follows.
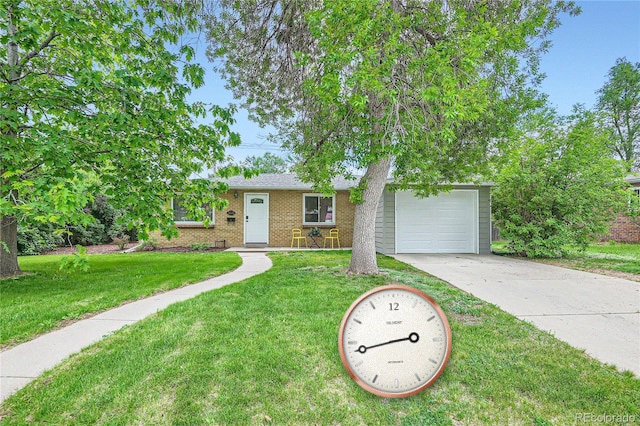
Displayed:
h=2 m=43
